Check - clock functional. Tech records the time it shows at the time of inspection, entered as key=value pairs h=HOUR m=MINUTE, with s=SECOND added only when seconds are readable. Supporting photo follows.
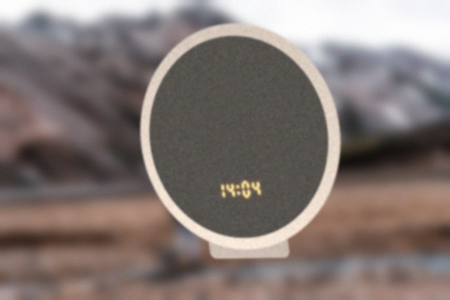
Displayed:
h=14 m=4
